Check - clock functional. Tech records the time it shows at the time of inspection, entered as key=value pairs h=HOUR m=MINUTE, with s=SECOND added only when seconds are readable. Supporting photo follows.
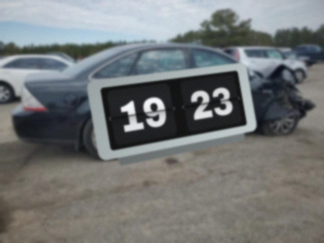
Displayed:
h=19 m=23
